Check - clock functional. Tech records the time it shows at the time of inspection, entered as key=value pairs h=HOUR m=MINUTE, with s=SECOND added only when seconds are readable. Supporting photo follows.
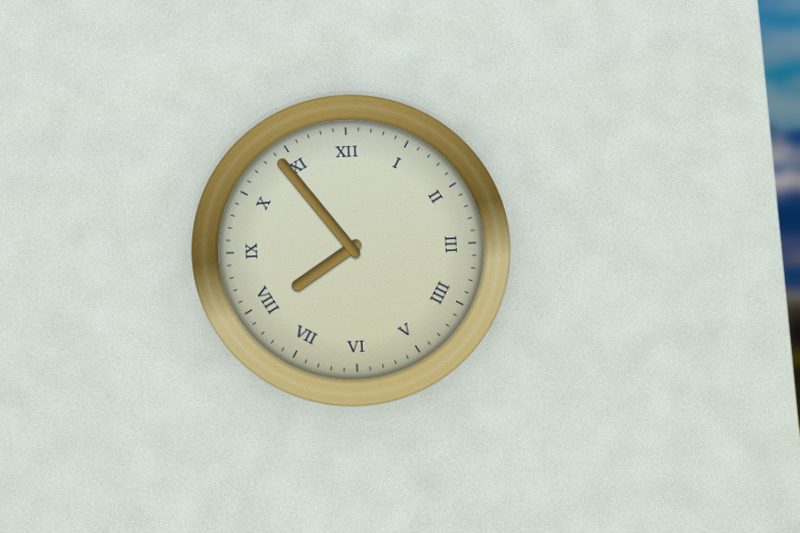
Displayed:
h=7 m=54
